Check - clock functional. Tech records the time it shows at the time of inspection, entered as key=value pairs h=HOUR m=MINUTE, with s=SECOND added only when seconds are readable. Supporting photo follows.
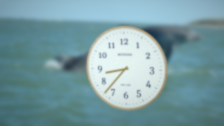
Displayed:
h=8 m=37
